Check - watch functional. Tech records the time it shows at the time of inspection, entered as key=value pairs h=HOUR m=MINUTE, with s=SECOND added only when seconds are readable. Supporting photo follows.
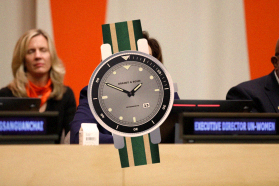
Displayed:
h=1 m=50
